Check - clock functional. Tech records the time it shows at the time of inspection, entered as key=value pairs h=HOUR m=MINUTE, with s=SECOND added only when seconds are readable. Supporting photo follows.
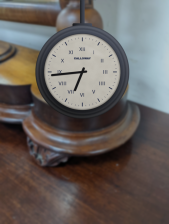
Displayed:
h=6 m=44
